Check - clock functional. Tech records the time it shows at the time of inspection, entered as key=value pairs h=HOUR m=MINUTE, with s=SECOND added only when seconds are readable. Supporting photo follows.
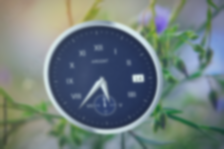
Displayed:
h=5 m=37
